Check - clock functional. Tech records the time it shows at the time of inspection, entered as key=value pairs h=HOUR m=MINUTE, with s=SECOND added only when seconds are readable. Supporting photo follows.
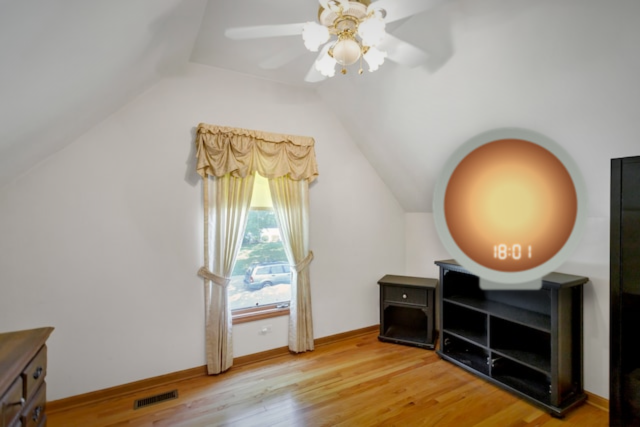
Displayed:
h=18 m=1
